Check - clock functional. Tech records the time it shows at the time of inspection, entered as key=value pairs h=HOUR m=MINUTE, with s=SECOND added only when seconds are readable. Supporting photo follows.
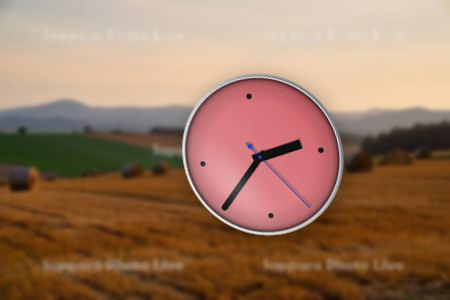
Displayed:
h=2 m=37 s=24
